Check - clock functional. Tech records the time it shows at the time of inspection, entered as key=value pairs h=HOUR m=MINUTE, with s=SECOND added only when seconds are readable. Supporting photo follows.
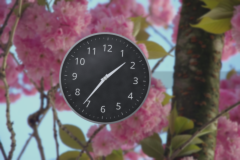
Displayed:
h=1 m=36
